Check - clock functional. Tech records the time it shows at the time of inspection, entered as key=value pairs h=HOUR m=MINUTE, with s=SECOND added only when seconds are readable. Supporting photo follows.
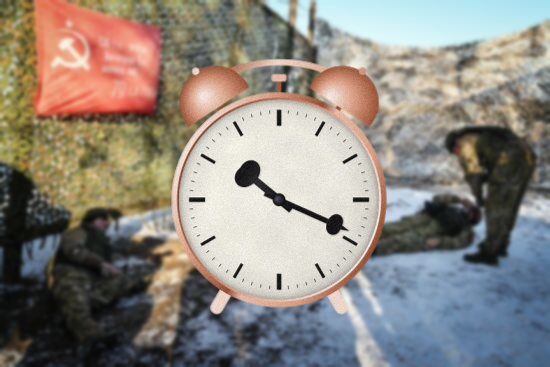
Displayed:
h=10 m=19
